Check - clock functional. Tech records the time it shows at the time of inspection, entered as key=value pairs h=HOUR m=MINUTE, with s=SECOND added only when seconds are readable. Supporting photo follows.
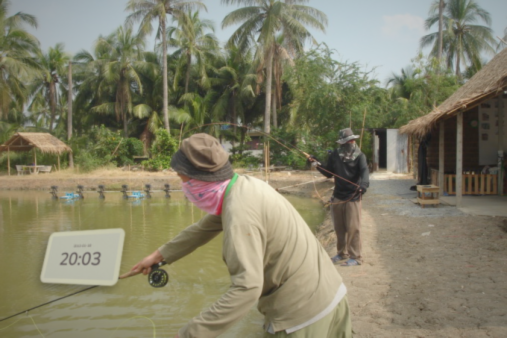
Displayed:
h=20 m=3
